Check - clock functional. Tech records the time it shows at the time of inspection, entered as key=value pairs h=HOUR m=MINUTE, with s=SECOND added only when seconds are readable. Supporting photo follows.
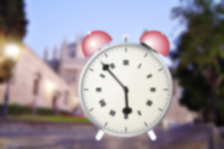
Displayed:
h=5 m=53
